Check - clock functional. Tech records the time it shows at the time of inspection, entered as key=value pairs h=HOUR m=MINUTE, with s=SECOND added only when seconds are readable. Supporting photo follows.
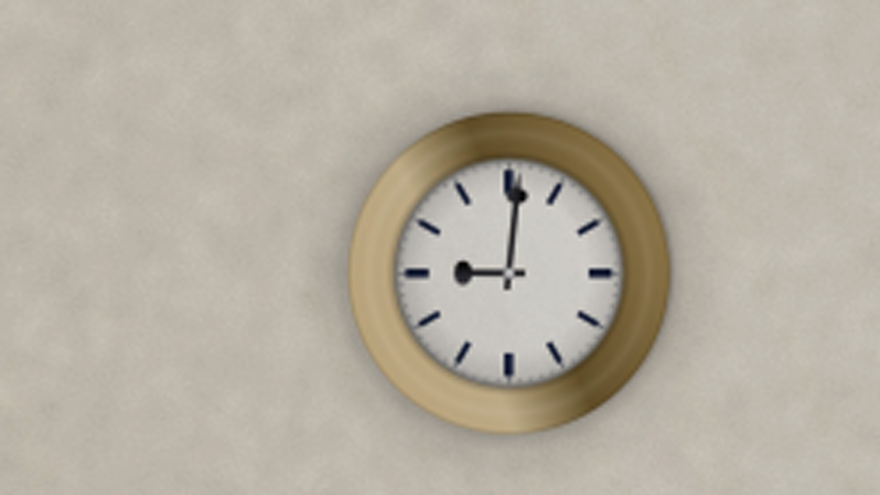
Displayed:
h=9 m=1
